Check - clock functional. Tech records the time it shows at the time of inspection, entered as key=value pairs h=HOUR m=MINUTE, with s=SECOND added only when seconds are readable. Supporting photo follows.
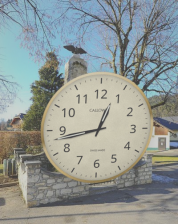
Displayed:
h=12 m=43
